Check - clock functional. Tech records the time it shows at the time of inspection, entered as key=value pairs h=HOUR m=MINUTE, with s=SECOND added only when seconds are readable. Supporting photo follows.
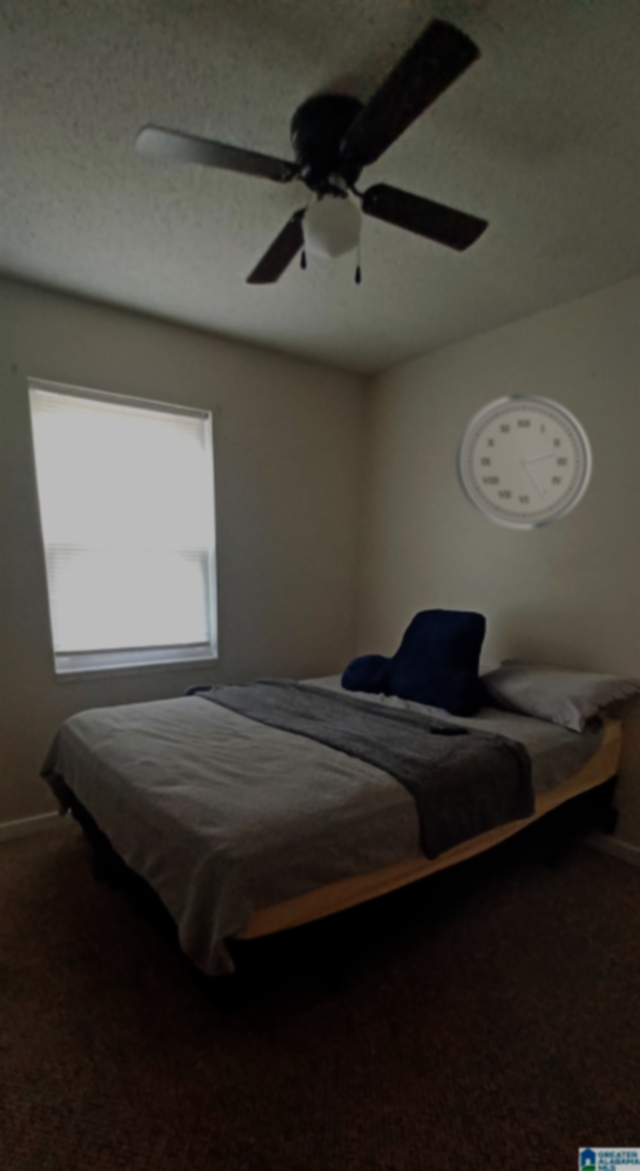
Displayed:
h=2 m=25
